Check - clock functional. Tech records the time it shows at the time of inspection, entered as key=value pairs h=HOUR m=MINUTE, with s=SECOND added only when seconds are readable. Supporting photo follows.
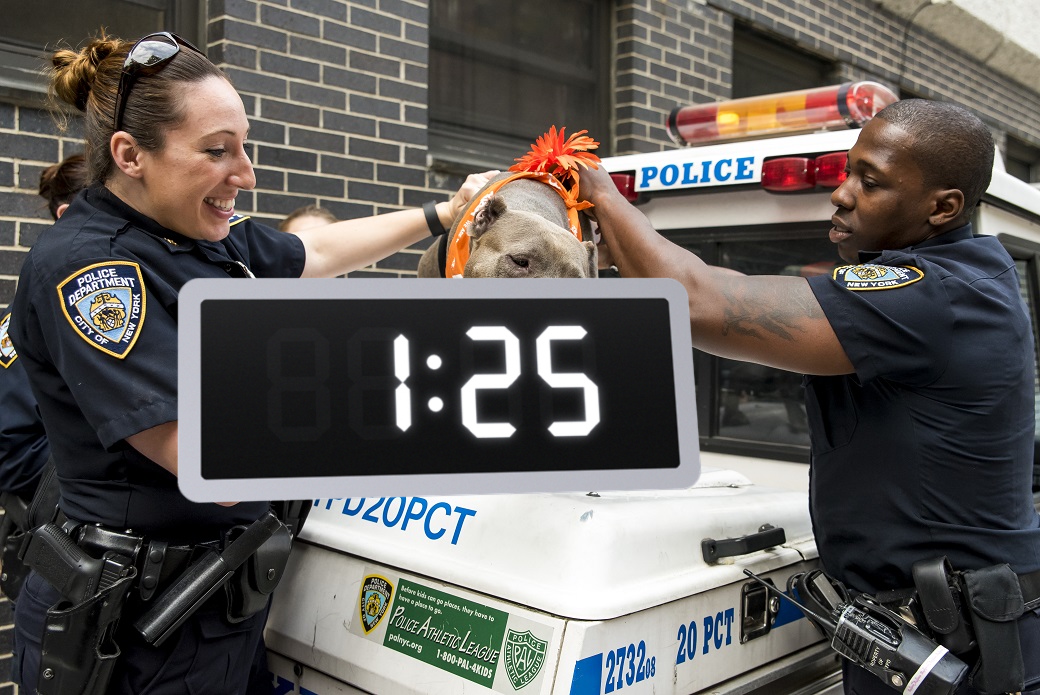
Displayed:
h=1 m=25
